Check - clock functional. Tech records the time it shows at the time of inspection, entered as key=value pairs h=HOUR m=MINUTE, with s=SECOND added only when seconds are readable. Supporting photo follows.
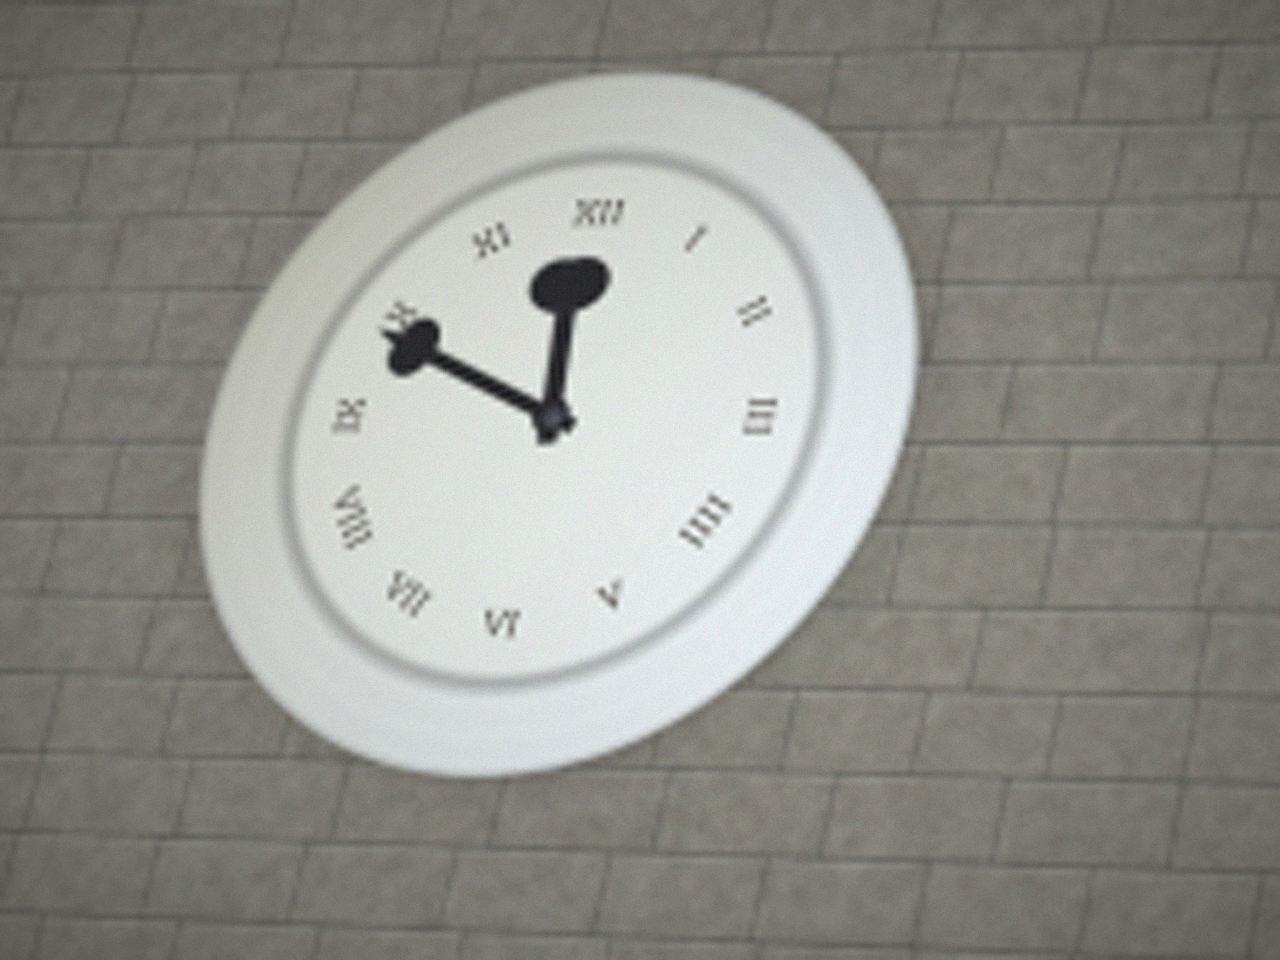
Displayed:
h=11 m=49
